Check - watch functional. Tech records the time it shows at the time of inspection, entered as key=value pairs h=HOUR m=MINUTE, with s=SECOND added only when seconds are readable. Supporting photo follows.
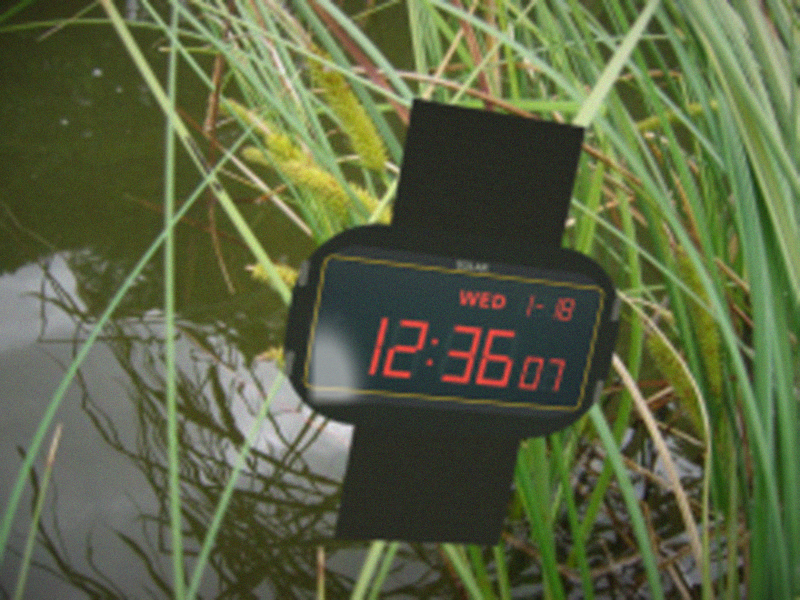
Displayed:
h=12 m=36 s=7
